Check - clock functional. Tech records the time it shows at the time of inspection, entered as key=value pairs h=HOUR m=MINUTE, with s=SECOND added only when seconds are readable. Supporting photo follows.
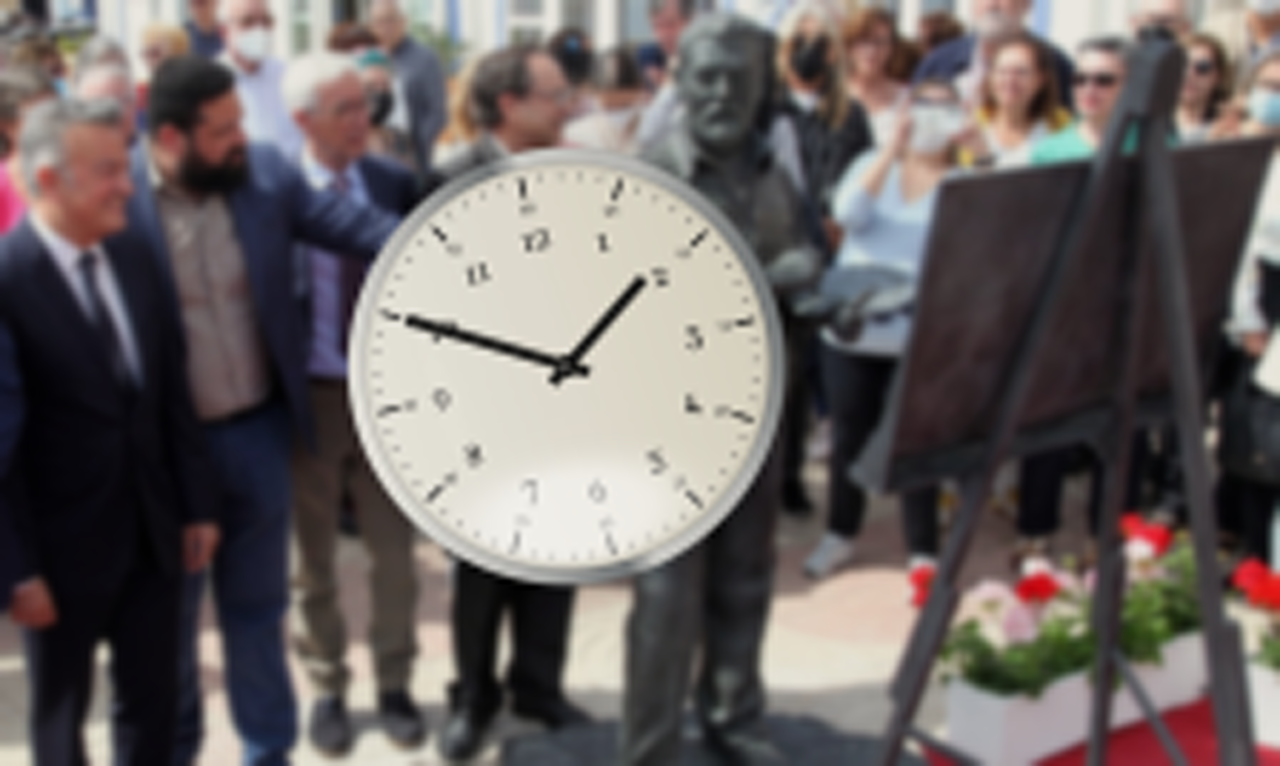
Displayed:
h=1 m=50
